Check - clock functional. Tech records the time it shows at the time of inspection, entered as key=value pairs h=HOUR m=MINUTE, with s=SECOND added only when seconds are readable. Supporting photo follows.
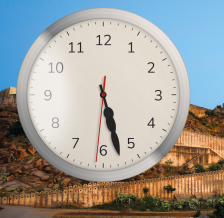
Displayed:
h=5 m=27 s=31
